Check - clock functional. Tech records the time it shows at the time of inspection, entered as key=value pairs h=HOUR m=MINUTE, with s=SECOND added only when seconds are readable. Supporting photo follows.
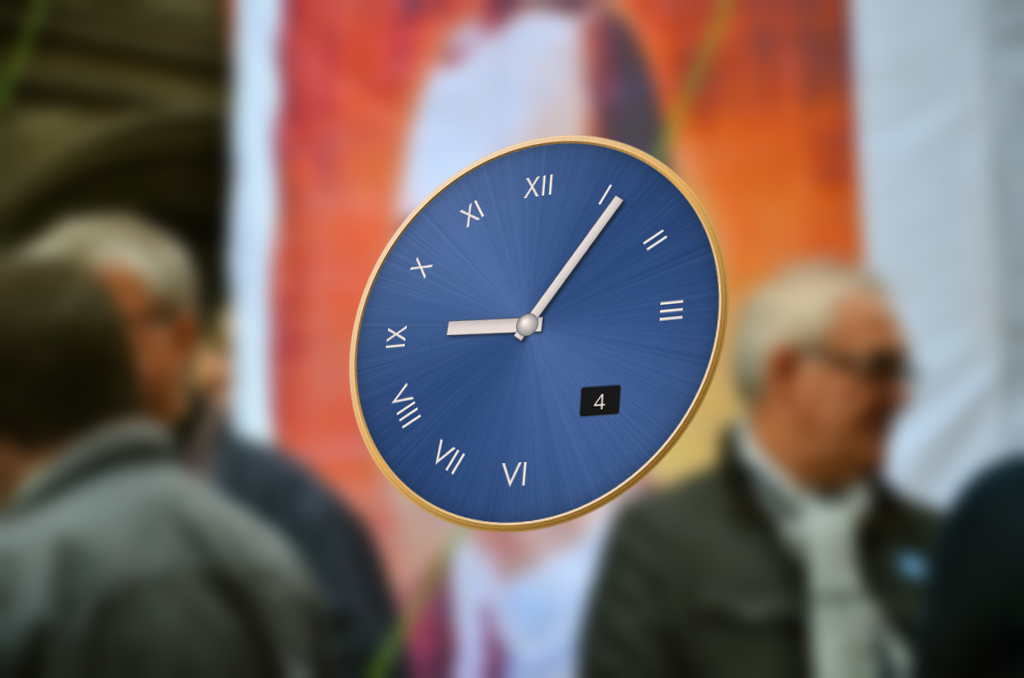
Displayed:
h=9 m=6
